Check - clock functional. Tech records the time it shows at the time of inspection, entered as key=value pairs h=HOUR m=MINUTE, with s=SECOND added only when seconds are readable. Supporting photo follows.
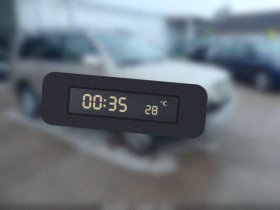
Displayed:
h=0 m=35
